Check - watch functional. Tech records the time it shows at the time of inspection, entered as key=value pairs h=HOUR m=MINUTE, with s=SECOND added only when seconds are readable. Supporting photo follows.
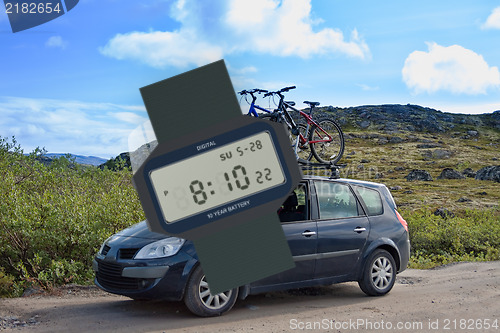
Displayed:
h=8 m=10 s=22
